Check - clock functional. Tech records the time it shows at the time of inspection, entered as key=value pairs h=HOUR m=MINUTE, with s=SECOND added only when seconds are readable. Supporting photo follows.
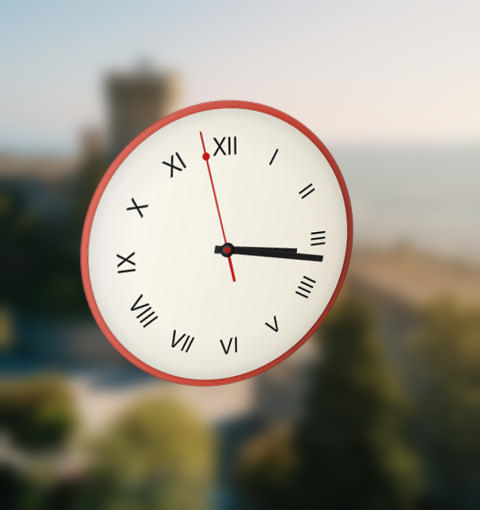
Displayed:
h=3 m=16 s=58
